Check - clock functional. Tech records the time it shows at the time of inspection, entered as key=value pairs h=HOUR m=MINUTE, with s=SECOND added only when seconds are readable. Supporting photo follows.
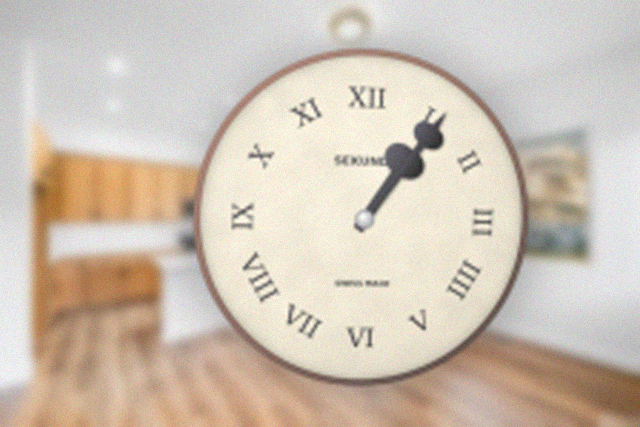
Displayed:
h=1 m=6
